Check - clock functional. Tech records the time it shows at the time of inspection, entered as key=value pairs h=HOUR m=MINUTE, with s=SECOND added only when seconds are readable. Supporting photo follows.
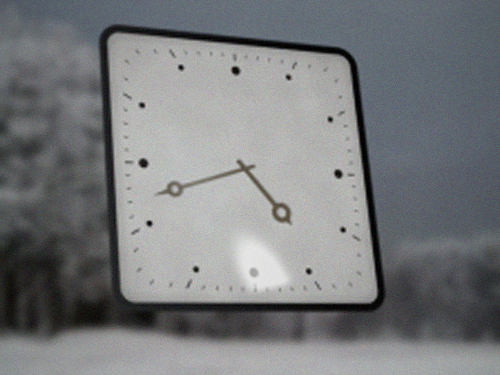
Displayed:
h=4 m=42
